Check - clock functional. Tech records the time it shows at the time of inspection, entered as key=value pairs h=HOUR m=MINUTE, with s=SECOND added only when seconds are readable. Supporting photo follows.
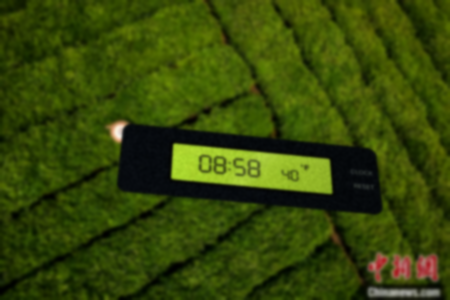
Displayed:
h=8 m=58
